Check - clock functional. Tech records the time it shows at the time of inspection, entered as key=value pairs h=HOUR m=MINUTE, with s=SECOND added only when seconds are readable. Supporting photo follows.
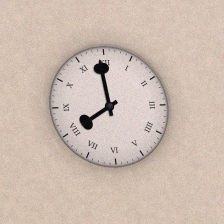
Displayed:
h=7 m=59
